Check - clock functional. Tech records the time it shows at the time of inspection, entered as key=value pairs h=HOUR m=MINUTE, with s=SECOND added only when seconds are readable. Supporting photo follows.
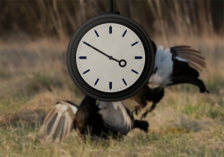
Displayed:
h=3 m=50
